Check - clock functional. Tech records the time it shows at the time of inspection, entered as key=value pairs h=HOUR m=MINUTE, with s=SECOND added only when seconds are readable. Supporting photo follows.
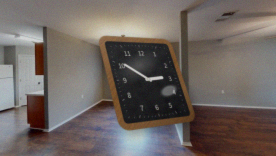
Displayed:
h=2 m=51
